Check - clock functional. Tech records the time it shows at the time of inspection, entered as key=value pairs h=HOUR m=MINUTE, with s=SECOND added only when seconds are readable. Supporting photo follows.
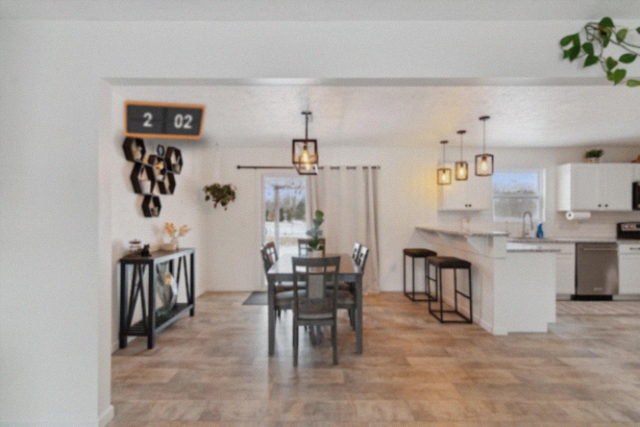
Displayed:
h=2 m=2
